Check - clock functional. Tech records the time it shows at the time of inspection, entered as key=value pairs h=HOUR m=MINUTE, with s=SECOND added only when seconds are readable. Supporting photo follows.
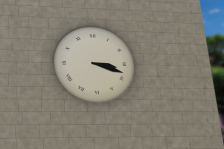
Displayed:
h=3 m=18
